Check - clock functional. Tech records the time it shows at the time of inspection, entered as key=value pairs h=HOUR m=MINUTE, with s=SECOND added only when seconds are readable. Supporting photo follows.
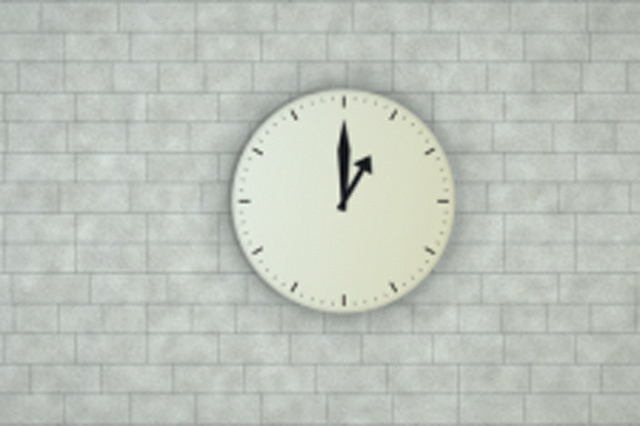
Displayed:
h=1 m=0
